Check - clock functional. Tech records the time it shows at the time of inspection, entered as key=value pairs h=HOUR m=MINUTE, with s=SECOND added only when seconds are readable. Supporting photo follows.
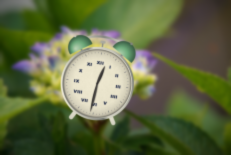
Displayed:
h=12 m=31
